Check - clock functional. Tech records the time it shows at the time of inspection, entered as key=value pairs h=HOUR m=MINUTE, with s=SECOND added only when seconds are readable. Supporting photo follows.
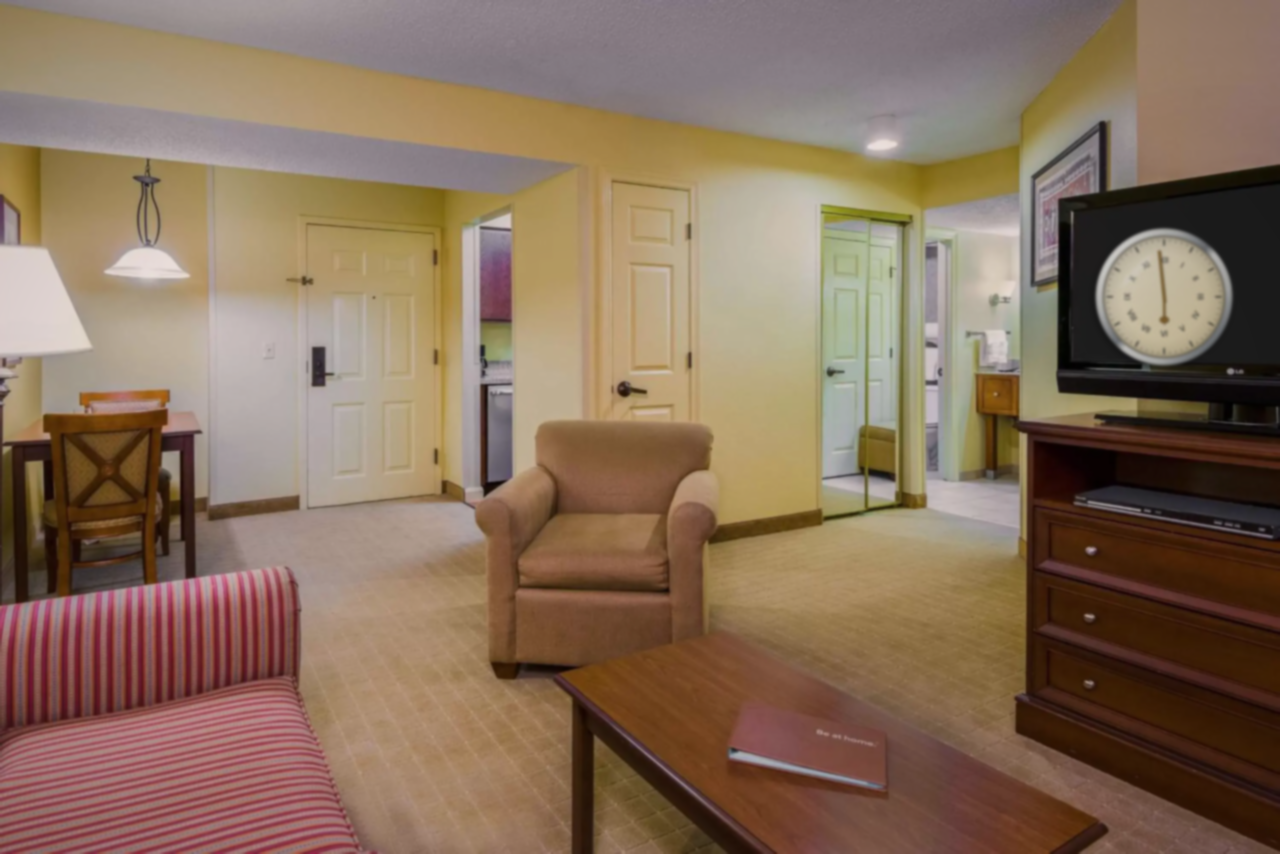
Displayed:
h=5 m=59
